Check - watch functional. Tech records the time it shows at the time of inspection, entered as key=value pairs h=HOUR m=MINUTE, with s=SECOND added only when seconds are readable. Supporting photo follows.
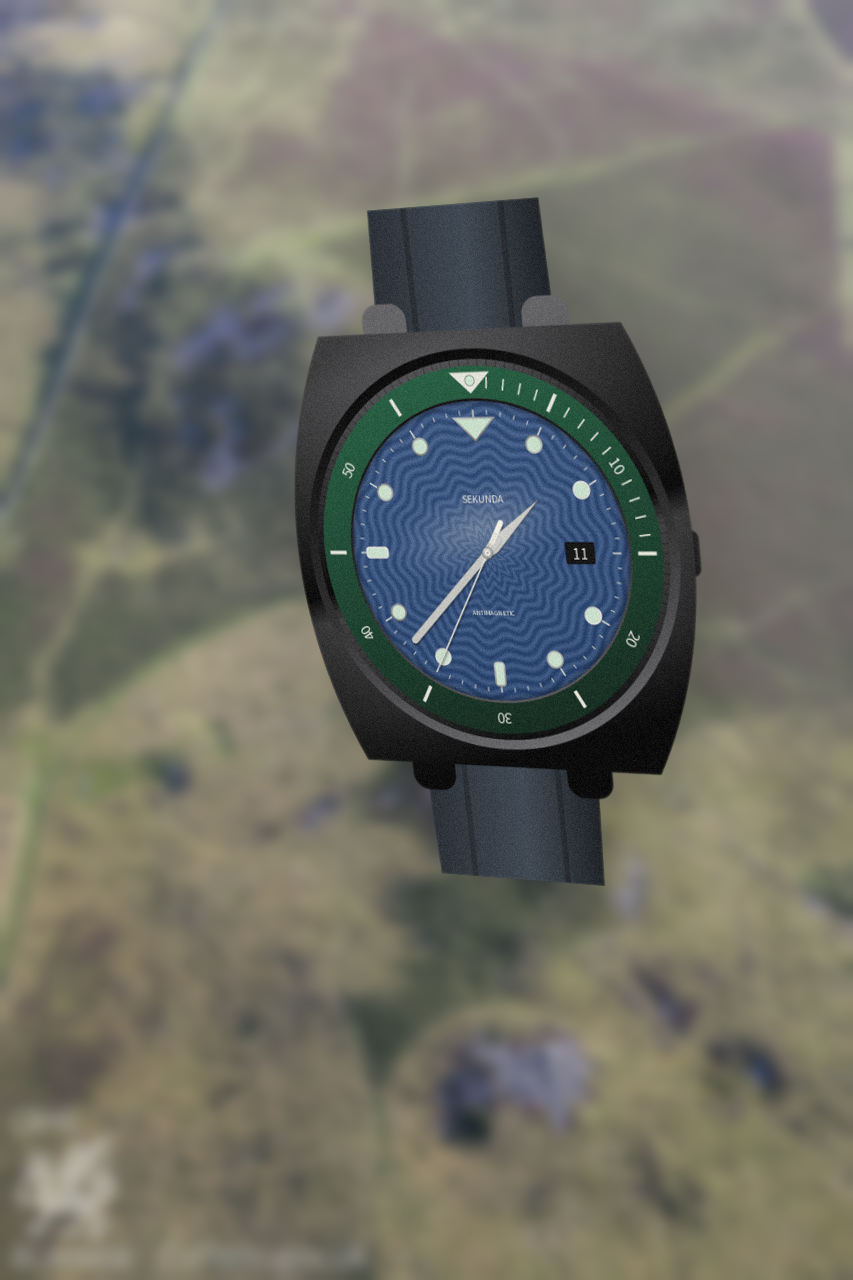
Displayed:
h=1 m=37 s=35
